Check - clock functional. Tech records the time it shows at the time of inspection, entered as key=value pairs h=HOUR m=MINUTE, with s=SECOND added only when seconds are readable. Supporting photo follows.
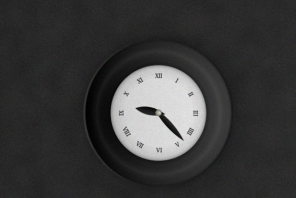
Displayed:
h=9 m=23
